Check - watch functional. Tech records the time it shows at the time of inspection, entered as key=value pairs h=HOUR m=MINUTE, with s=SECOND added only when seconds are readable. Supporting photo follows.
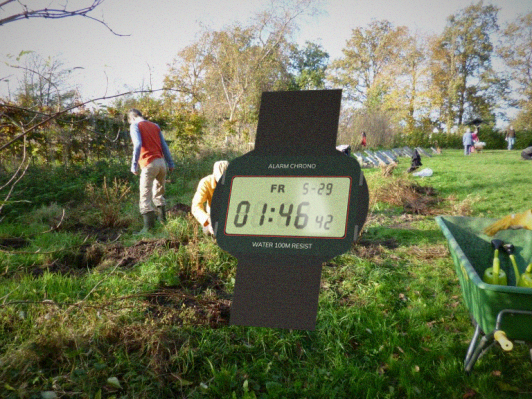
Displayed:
h=1 m=46 s=42
